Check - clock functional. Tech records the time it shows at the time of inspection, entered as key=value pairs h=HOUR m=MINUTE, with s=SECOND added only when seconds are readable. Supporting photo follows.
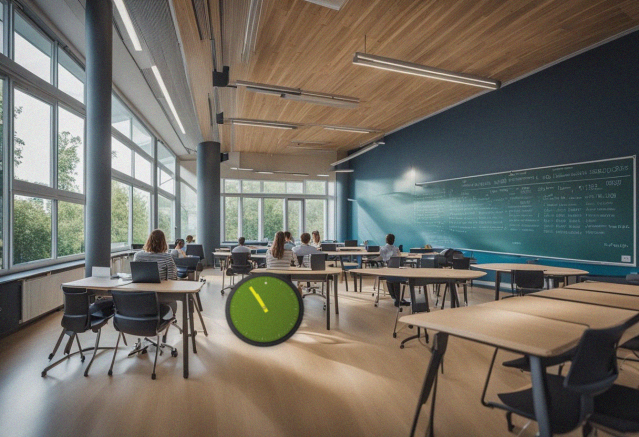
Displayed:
h=10 m=54
